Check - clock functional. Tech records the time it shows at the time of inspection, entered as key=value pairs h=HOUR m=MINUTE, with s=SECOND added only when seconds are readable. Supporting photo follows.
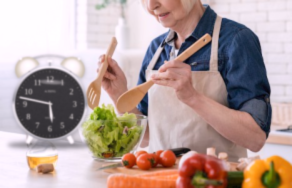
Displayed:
h=5 m=47
